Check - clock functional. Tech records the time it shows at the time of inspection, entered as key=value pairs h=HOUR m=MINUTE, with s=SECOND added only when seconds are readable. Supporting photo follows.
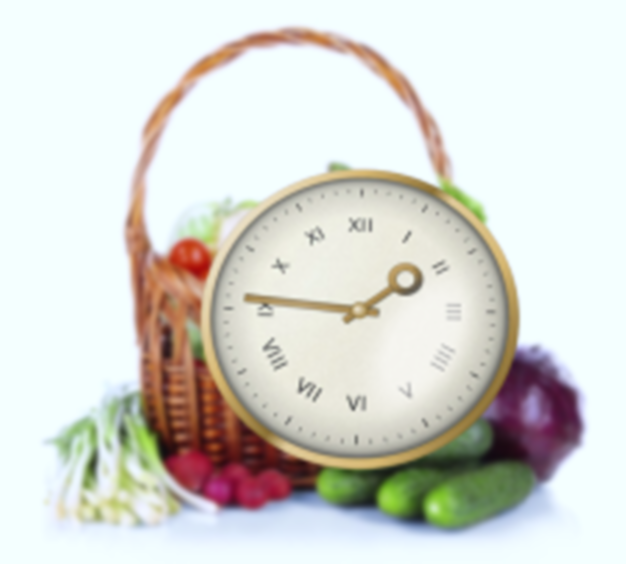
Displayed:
h=1 m=46
